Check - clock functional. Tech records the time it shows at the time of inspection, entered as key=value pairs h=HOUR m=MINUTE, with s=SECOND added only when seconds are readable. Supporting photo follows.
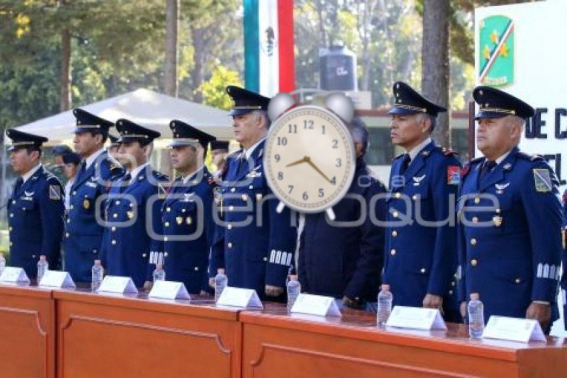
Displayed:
h=8 m=21
